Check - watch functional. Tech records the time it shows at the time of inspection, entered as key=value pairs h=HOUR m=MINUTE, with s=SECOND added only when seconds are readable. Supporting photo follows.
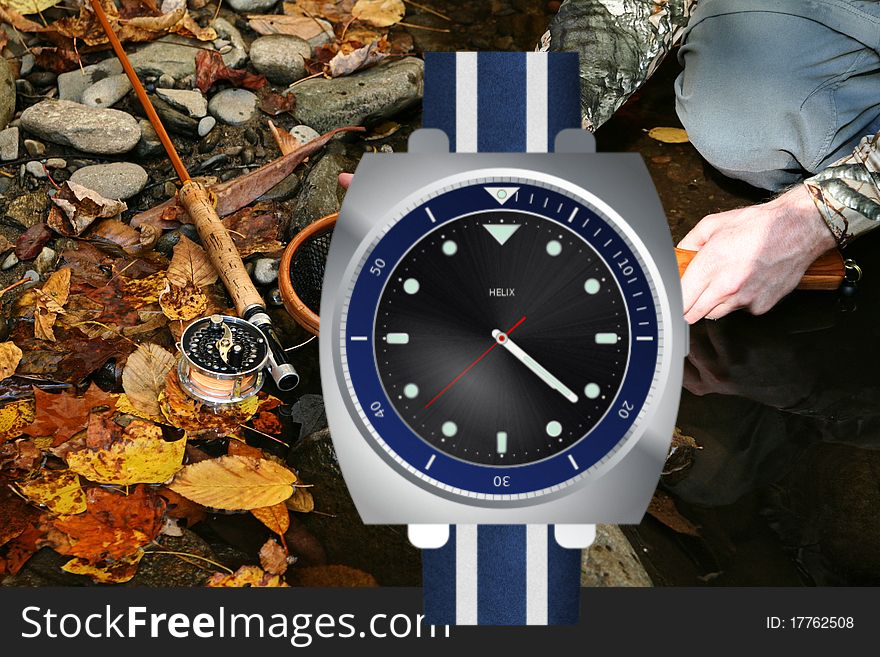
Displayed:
h=4 m=21 s=38
